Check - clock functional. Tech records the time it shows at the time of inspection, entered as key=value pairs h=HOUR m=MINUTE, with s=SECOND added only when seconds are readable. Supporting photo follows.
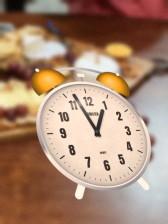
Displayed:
h=12 m=57
